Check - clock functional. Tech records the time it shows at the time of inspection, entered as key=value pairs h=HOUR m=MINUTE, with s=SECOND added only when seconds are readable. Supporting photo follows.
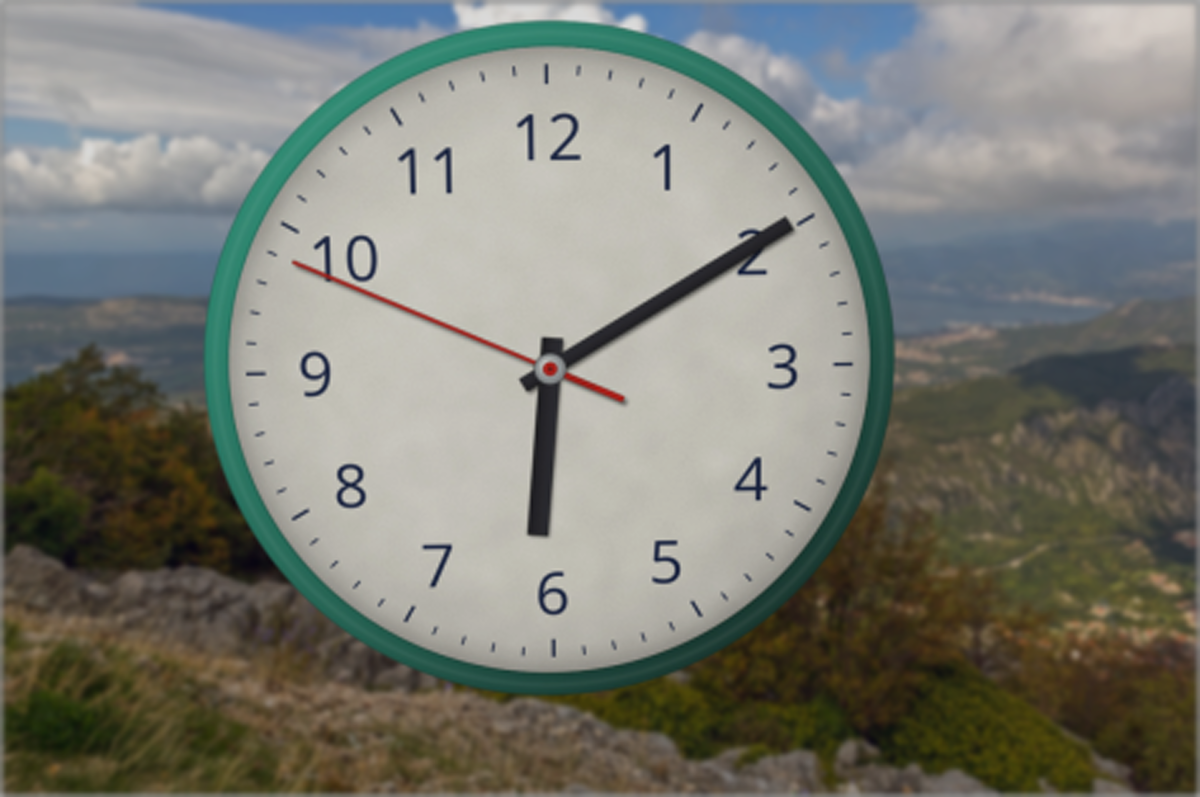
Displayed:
h=6 m=9 s=49
